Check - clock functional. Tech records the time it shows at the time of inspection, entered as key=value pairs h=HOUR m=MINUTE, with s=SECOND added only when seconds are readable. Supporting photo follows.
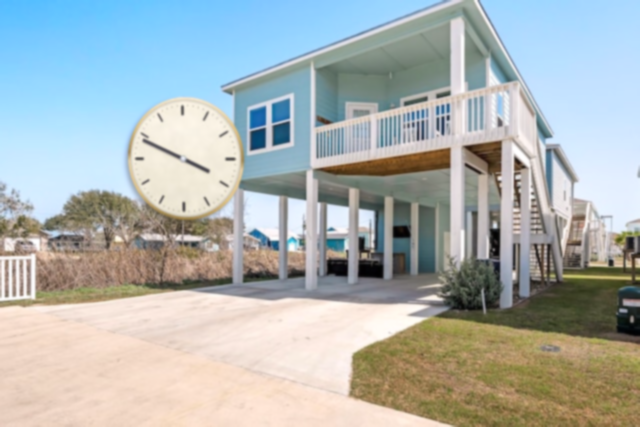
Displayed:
h=3 m=49
